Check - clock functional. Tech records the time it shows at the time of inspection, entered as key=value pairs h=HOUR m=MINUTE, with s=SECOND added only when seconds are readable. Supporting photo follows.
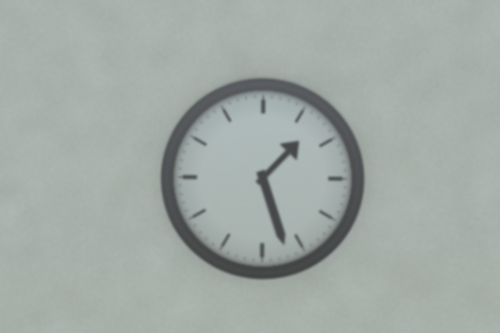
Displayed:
h=1 m=27
